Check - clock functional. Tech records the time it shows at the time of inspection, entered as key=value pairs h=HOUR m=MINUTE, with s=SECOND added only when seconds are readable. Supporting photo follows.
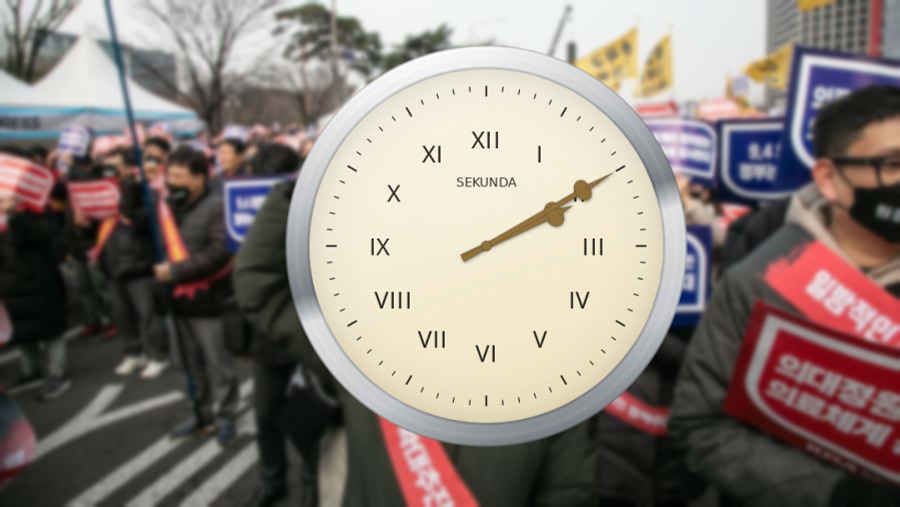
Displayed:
h=2 m=10
